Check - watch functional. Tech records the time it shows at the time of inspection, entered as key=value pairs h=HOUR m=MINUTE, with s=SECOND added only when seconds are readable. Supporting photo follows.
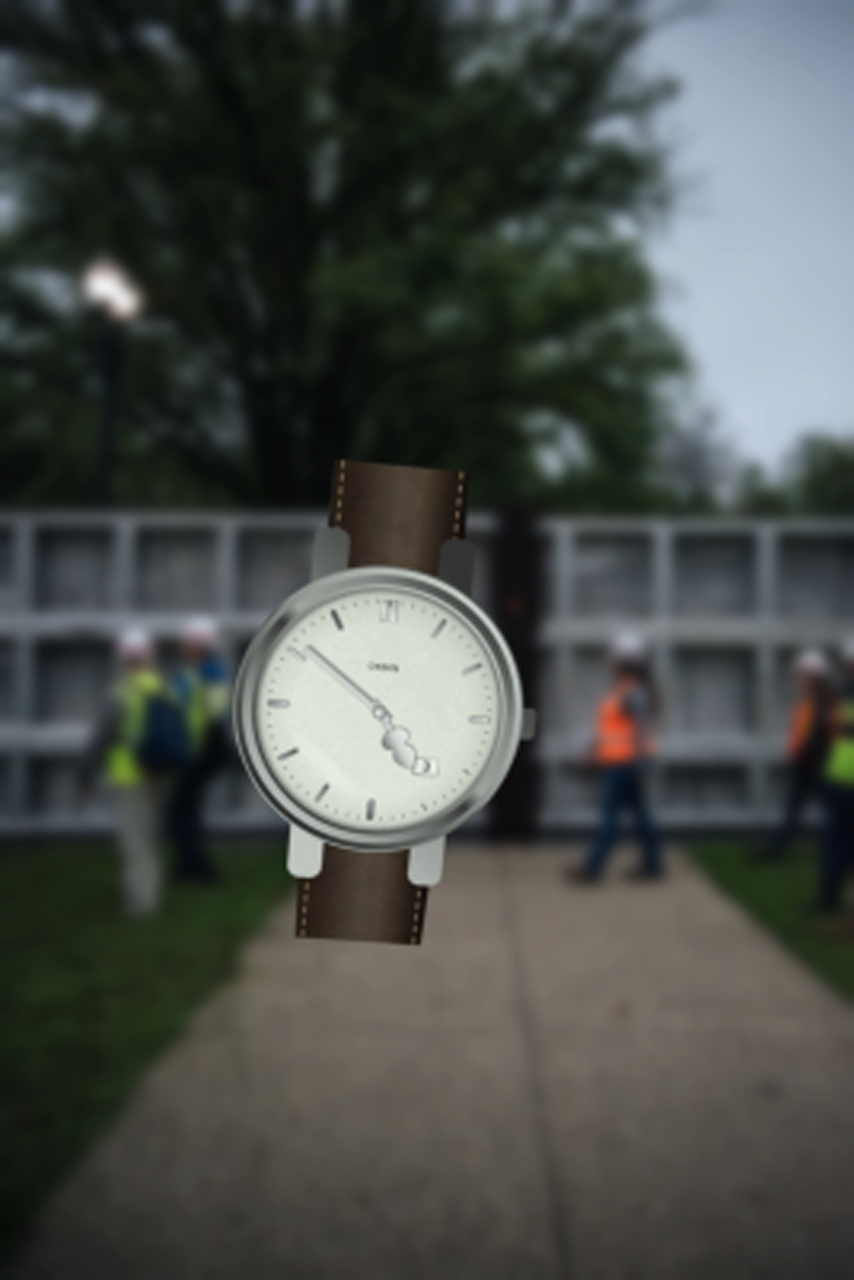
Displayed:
h=4 m=51
